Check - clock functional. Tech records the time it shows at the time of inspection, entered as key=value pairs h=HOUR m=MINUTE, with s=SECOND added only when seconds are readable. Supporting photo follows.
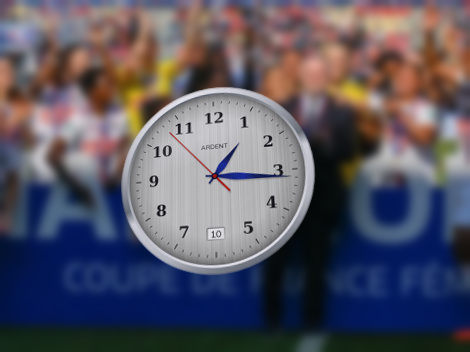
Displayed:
h=1 m=15 s=53
